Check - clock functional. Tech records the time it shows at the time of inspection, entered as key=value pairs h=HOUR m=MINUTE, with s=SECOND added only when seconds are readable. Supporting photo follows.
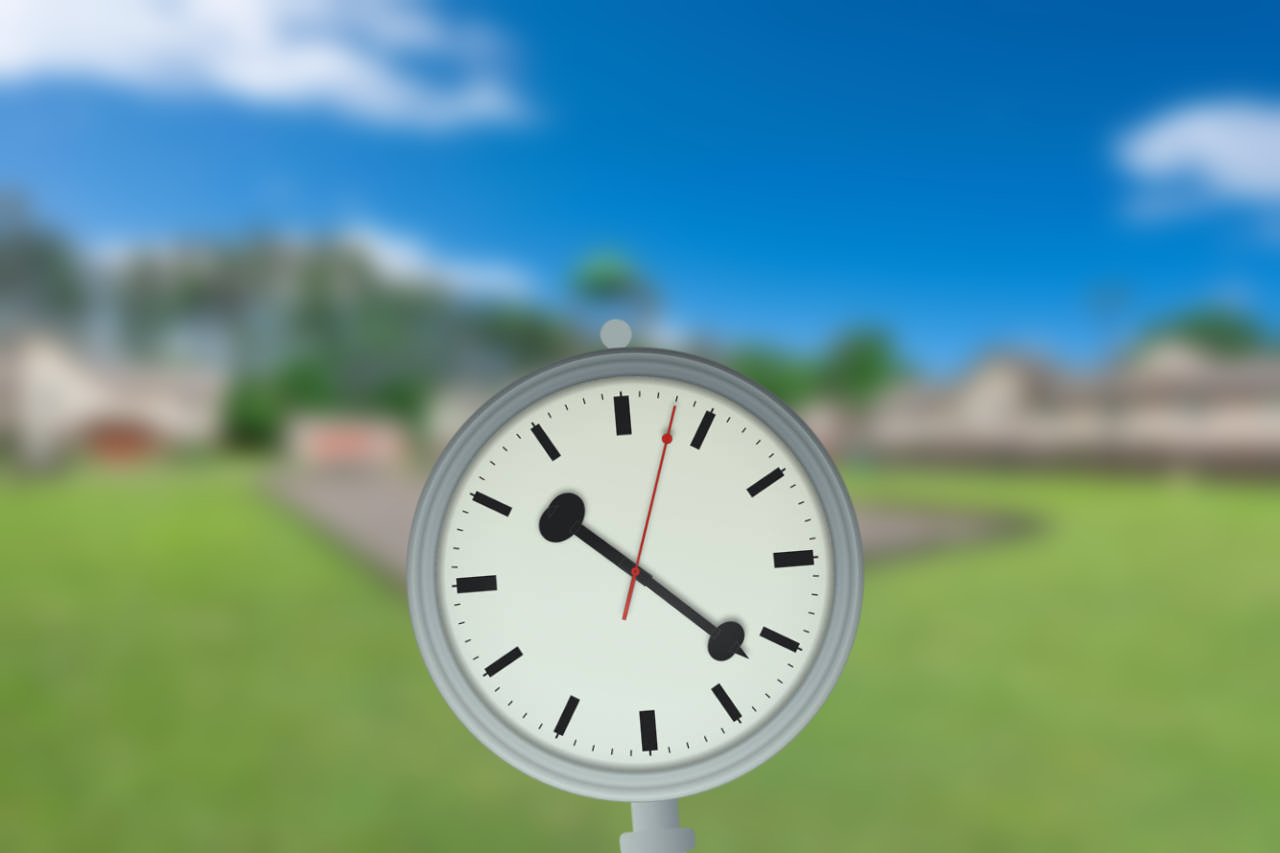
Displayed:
h=10 m=22 s=3
